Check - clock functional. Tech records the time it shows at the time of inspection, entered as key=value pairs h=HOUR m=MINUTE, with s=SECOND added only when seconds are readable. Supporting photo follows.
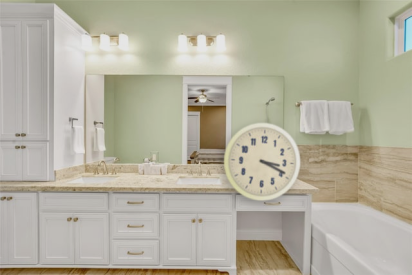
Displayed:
h=3 m=19
